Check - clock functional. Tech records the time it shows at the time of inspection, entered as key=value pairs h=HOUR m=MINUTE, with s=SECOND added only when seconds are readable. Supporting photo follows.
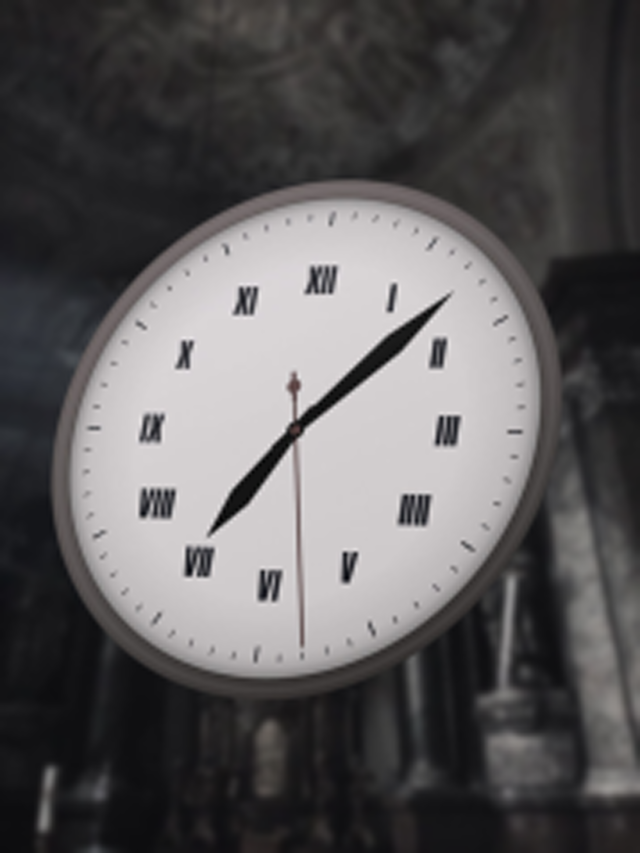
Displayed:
h=7 m=7 s=28
